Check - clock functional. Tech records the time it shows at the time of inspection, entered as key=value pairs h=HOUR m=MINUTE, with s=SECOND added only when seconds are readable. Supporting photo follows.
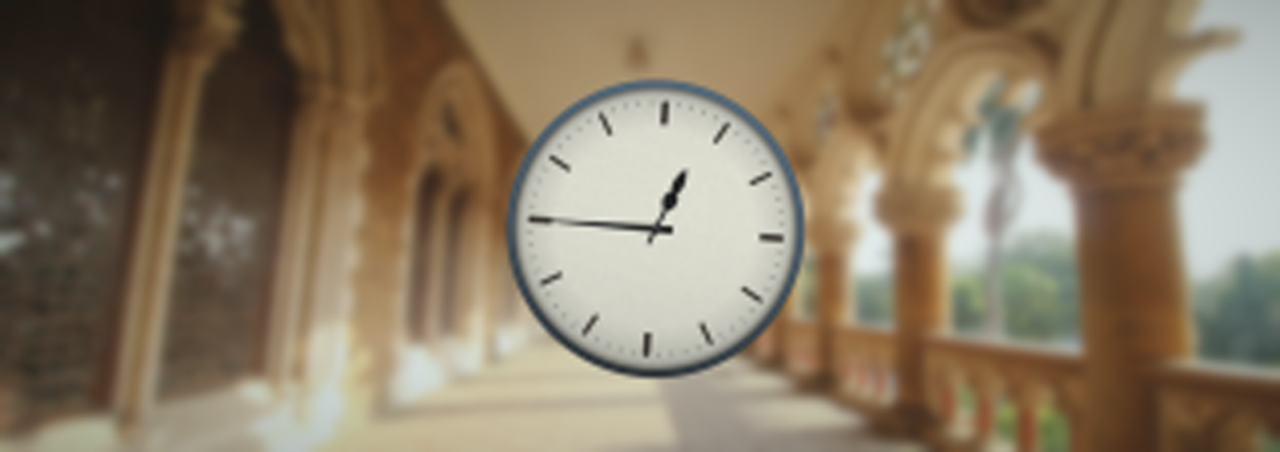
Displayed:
h=12 m=45
